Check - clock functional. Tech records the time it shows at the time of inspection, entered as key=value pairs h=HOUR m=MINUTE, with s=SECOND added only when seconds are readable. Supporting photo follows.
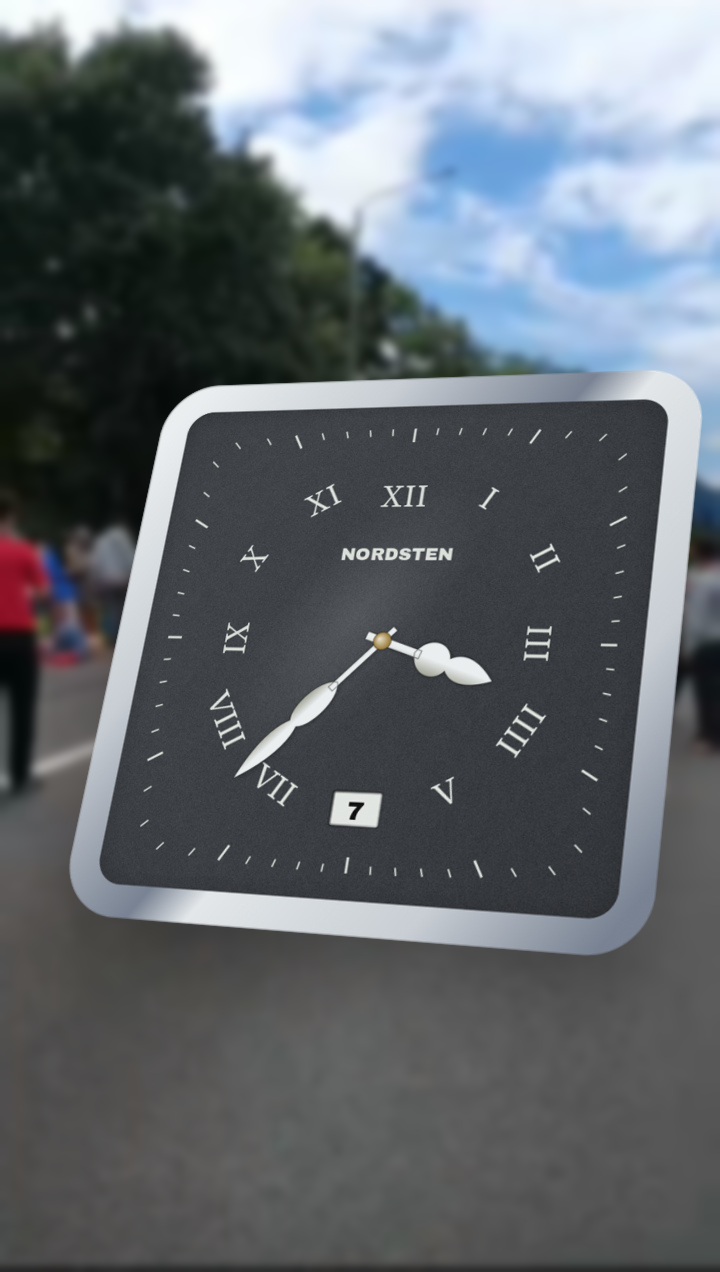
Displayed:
h=3 m=37
